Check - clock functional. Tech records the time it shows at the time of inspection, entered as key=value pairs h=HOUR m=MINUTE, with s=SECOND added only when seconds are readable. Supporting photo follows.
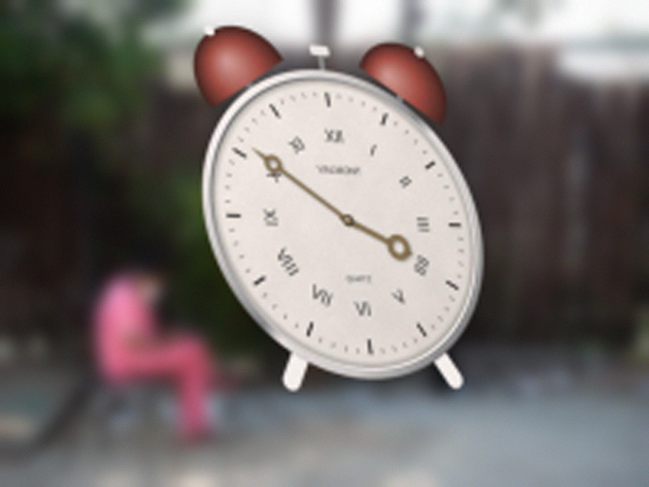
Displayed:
h=3 m=51
